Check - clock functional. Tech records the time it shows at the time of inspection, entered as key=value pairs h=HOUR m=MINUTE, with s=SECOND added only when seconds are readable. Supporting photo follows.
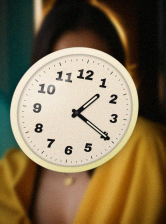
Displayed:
h=1 m=20
